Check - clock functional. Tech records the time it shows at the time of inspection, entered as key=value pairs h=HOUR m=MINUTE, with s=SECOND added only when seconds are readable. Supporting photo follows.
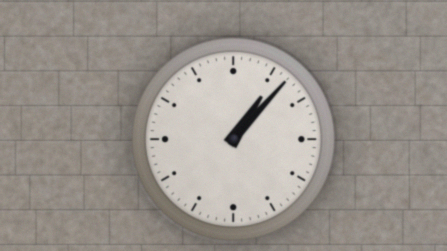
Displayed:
h=1 m=7
